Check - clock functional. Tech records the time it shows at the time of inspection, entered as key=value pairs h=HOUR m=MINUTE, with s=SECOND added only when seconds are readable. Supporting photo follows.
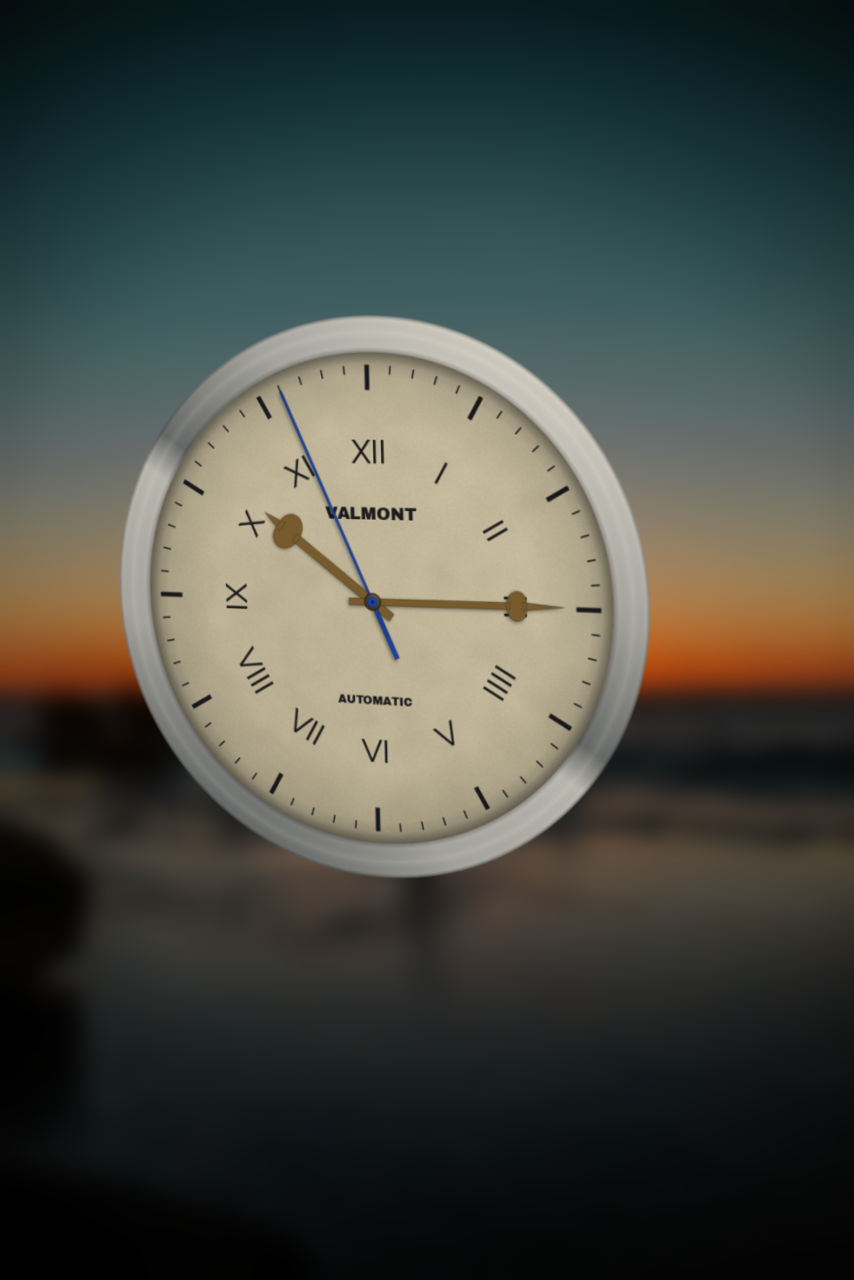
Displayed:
h=10 m=14 s=56
